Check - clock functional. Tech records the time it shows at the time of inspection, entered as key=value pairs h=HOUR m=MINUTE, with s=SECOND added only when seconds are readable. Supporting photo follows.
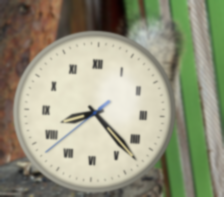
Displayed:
h=8 m=22 s=38
